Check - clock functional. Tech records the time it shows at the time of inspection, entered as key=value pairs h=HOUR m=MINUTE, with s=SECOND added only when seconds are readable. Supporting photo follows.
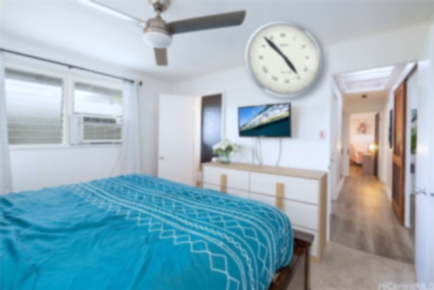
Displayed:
h=4 m=53
